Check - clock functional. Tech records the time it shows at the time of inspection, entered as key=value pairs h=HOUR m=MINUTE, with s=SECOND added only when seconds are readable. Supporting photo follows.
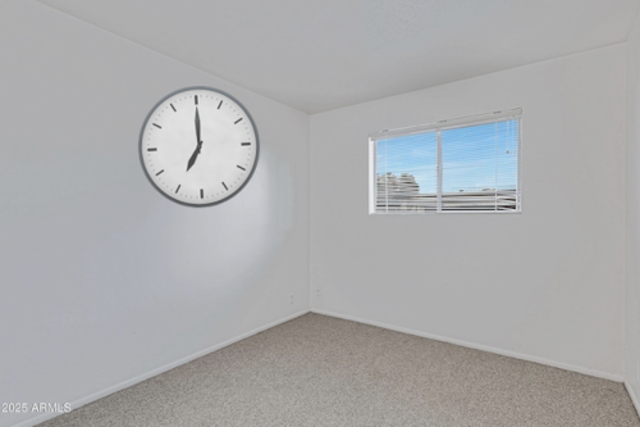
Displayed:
h=7 m=0
